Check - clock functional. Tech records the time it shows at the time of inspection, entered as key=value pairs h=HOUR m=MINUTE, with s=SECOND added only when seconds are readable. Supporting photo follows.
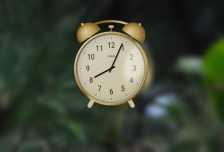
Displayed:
h=8 m=4
